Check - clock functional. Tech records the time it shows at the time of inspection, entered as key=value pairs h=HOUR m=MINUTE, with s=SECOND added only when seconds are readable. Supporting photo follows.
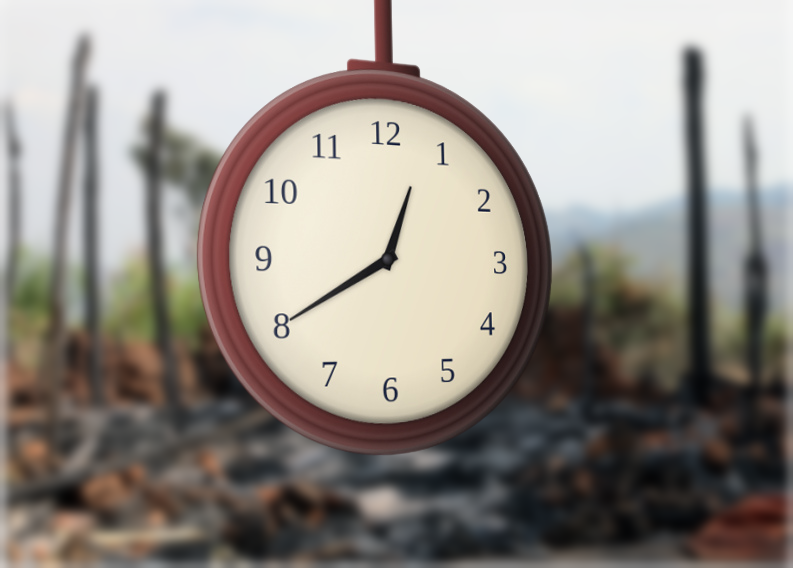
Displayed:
h=12 m=40
